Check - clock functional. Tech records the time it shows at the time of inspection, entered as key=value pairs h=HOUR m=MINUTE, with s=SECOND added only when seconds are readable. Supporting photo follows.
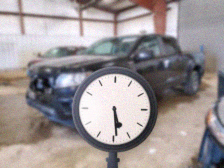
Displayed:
h=5 m=29
